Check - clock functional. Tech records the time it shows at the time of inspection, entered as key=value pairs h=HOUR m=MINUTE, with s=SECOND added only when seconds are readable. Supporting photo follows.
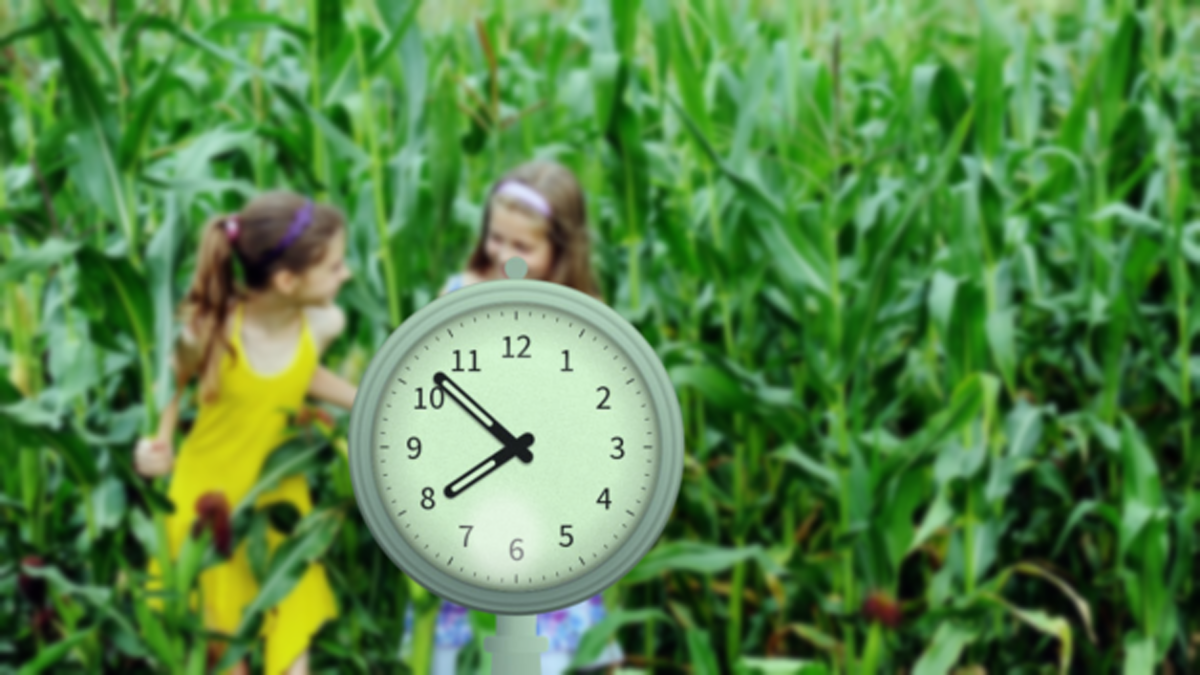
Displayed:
h=7 m=52
